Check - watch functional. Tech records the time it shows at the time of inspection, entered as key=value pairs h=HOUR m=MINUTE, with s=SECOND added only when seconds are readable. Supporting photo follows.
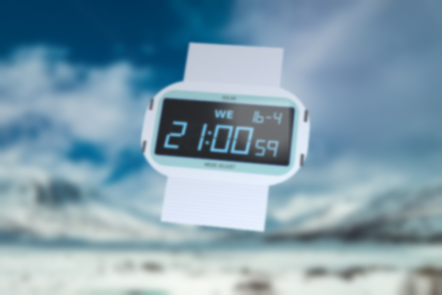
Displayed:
h=21 m=0 s=59
